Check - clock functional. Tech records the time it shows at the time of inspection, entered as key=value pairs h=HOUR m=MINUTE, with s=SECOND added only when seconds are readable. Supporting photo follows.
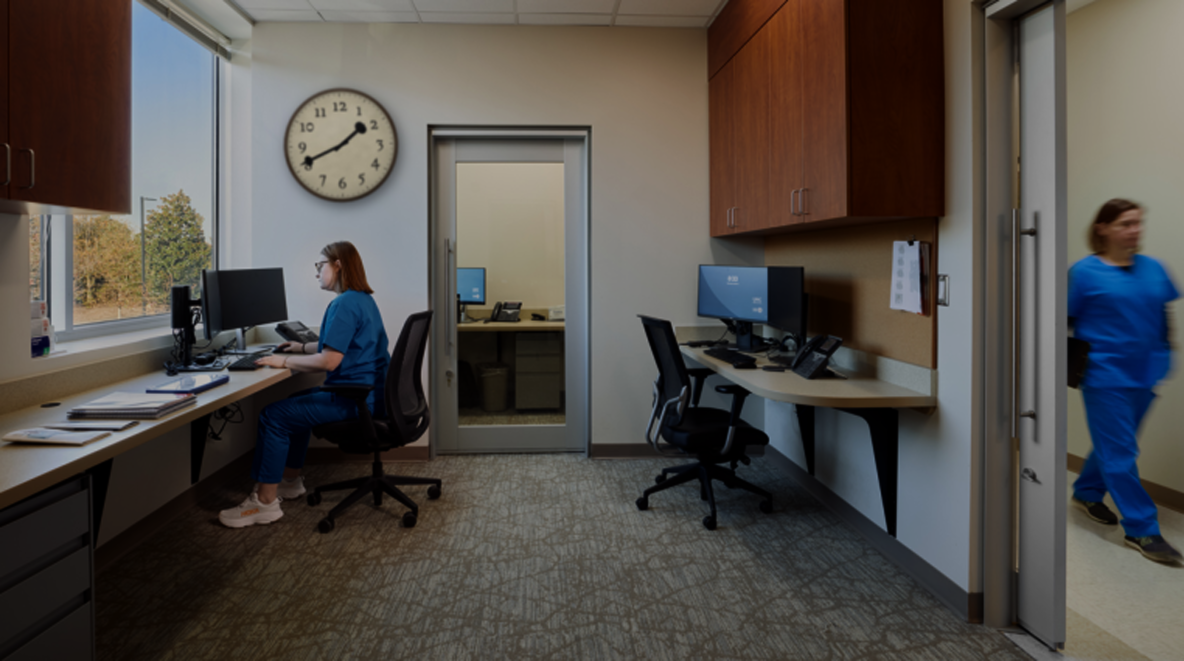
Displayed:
h=1 m=41
